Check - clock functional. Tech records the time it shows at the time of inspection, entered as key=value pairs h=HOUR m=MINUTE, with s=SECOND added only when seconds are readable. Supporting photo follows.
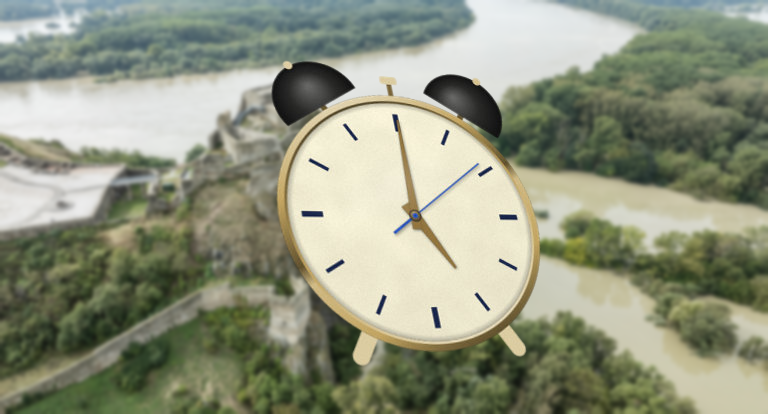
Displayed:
h=5 m=0 s=9
